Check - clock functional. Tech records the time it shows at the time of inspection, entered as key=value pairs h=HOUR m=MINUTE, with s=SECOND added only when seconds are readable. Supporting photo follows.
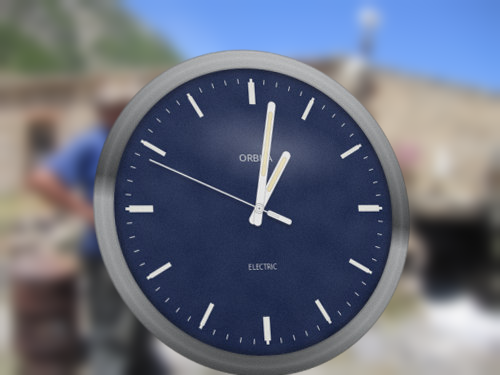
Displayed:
h=1 m=1 s=49
